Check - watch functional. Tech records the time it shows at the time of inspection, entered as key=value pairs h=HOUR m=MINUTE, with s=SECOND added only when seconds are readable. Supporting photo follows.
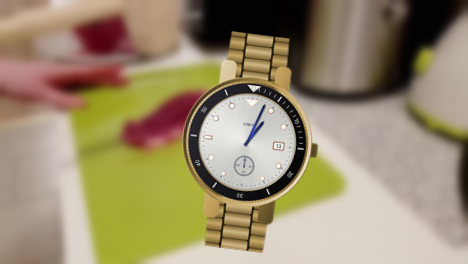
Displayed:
h=1 m=3
